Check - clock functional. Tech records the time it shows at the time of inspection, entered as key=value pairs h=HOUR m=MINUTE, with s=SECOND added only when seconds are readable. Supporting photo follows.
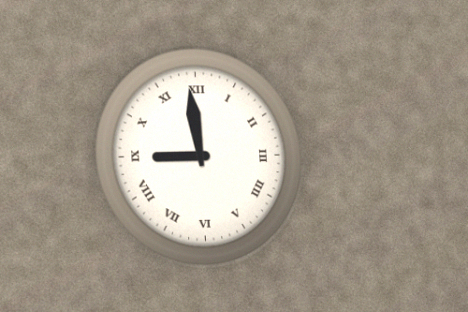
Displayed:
h=8 m=59
